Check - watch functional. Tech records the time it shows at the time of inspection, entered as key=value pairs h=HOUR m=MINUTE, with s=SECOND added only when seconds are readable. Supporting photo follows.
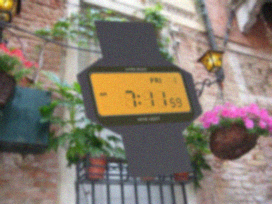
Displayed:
h=7 m=11
